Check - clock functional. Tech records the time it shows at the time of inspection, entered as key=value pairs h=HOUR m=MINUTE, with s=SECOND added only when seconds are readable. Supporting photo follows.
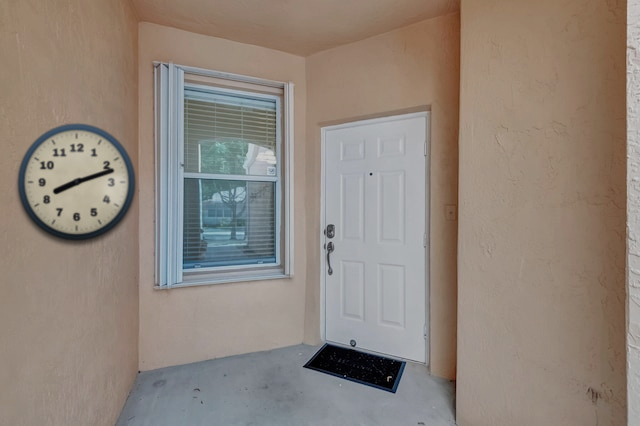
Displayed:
h=8 m=12
